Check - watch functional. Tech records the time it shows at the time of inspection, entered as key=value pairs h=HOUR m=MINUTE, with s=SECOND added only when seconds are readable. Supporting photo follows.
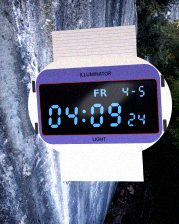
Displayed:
h=4 m=9 s=24
